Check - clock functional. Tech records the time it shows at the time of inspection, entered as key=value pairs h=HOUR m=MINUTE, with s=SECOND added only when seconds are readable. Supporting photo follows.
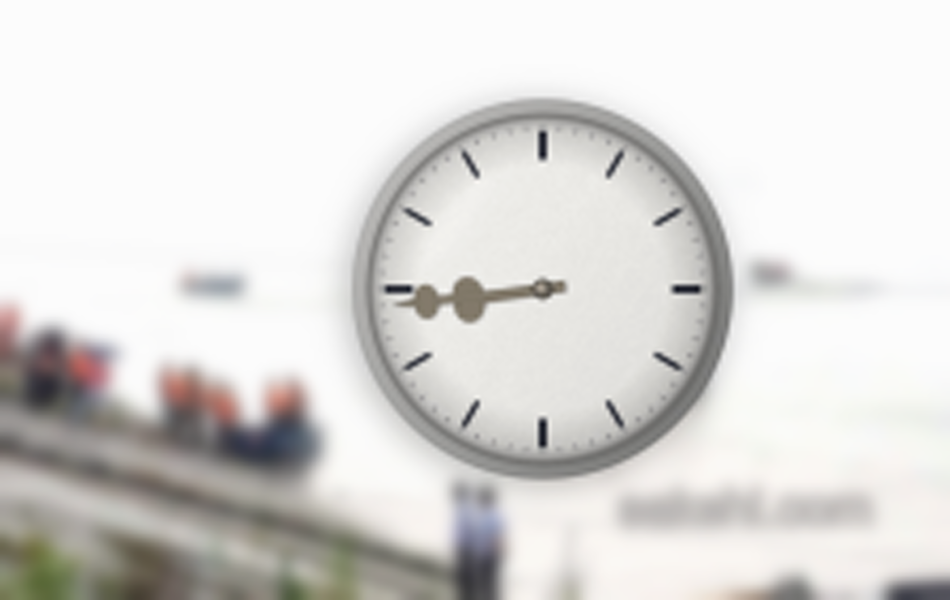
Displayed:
h=8 m=44
